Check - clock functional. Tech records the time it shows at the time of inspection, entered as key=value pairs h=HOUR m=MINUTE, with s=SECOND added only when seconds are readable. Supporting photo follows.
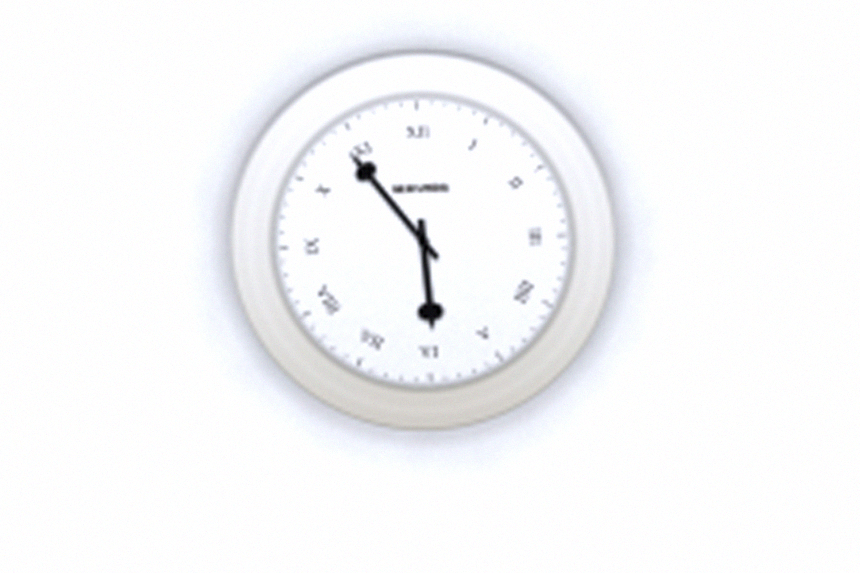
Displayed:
h=5 m=54
